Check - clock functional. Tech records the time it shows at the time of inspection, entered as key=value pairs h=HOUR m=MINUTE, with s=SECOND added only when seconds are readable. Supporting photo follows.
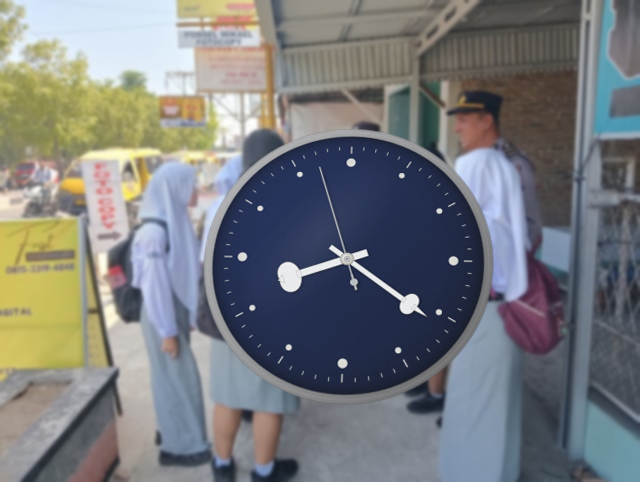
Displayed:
h=8 m=20 s=57
